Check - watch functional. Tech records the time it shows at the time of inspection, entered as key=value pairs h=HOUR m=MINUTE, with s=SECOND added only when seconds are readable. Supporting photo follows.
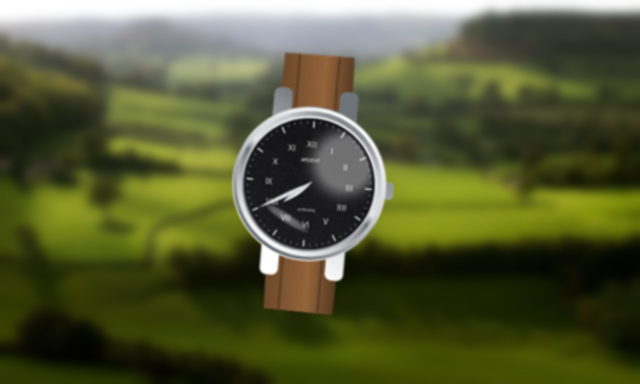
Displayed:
h=7 m=40
